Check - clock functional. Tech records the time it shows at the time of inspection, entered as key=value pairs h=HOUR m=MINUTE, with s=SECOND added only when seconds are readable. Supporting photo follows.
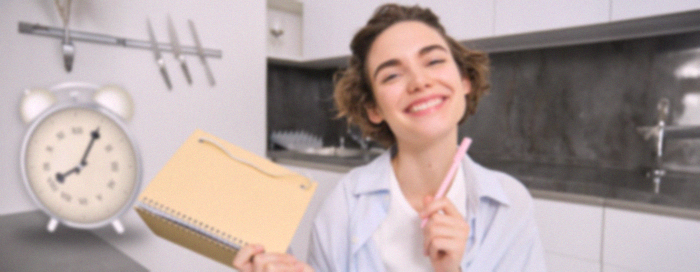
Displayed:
h=8 m=5
